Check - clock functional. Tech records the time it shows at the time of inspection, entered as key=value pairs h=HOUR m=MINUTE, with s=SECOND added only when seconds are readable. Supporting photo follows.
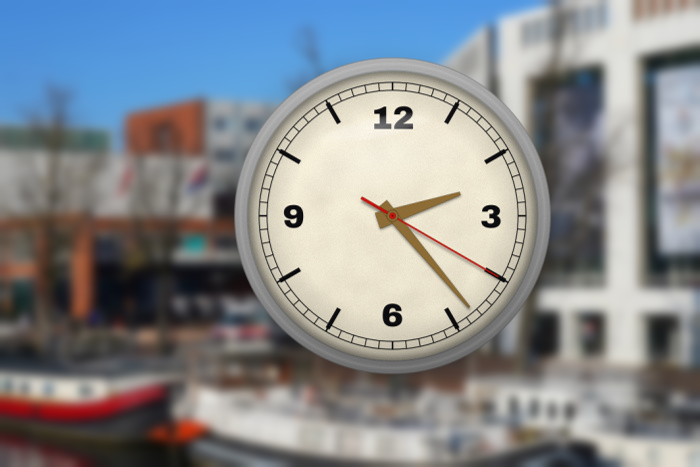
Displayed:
h=2 m=23 s=20
